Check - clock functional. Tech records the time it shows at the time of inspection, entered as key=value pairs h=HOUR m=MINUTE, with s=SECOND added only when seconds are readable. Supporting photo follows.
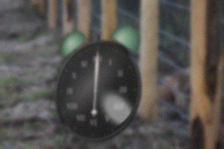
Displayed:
h=6 m=0
